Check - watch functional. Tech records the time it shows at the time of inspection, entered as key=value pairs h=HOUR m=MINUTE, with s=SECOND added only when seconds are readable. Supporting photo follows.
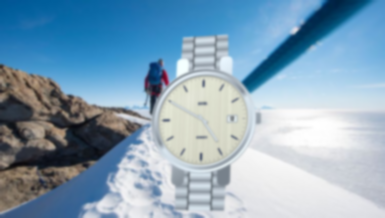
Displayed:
h=4 m=50
